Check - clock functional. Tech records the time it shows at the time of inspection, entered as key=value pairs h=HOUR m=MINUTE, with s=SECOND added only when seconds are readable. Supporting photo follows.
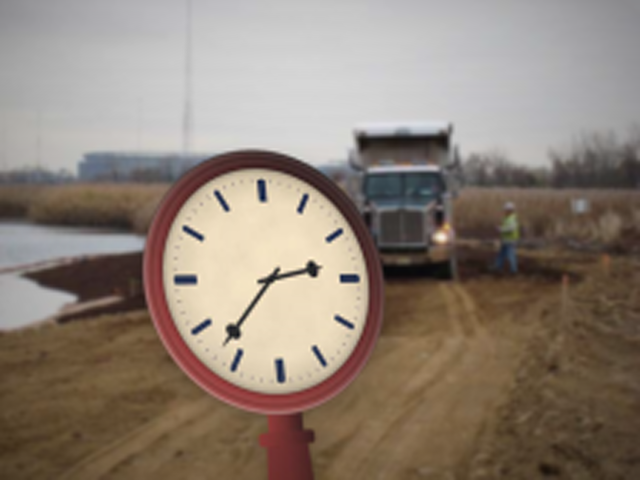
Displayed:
h=2 m=37
